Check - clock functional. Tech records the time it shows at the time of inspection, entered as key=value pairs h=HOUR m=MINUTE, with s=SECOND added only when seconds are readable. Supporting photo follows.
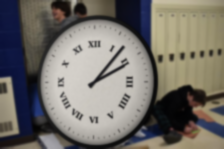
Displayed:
h=2 m=7
